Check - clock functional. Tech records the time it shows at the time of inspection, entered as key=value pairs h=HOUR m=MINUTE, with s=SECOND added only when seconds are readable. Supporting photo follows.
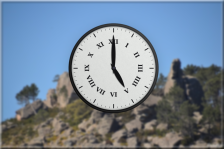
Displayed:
h=5 m=0
